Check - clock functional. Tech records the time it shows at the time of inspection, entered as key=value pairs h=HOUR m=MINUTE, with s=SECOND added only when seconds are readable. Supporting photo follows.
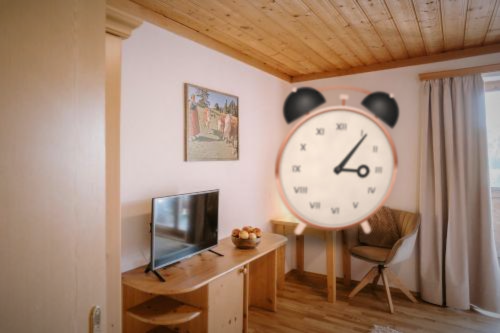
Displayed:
h=3 m=6
